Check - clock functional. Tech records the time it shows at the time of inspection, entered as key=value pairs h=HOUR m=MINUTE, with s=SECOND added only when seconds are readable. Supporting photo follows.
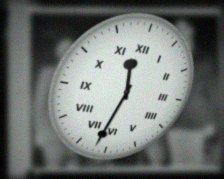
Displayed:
h=11 m=32
